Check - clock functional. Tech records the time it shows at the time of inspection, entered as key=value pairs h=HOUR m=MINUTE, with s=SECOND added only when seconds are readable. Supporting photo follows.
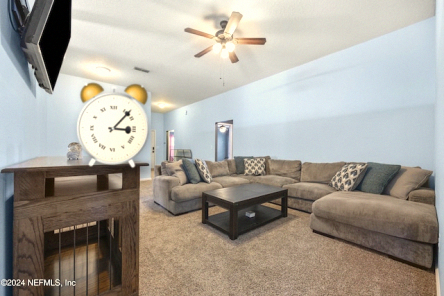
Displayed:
h=3 m=7
